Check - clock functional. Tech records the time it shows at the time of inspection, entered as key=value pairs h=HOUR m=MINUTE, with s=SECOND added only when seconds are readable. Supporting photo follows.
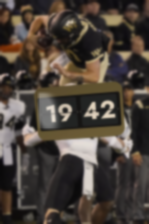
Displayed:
h=19 m=42
